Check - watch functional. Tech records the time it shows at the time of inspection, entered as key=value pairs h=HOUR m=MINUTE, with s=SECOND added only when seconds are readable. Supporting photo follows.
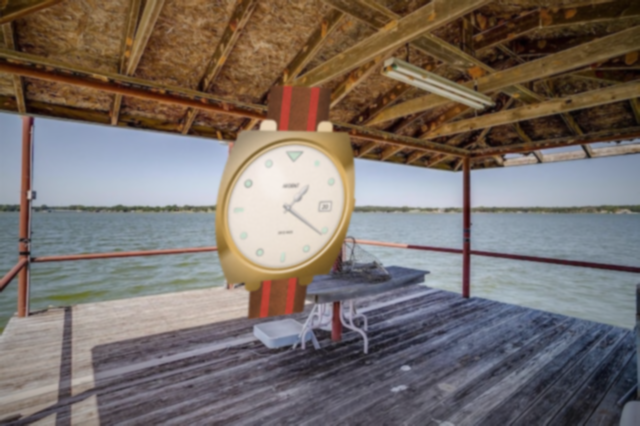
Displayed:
h=1 m=21
